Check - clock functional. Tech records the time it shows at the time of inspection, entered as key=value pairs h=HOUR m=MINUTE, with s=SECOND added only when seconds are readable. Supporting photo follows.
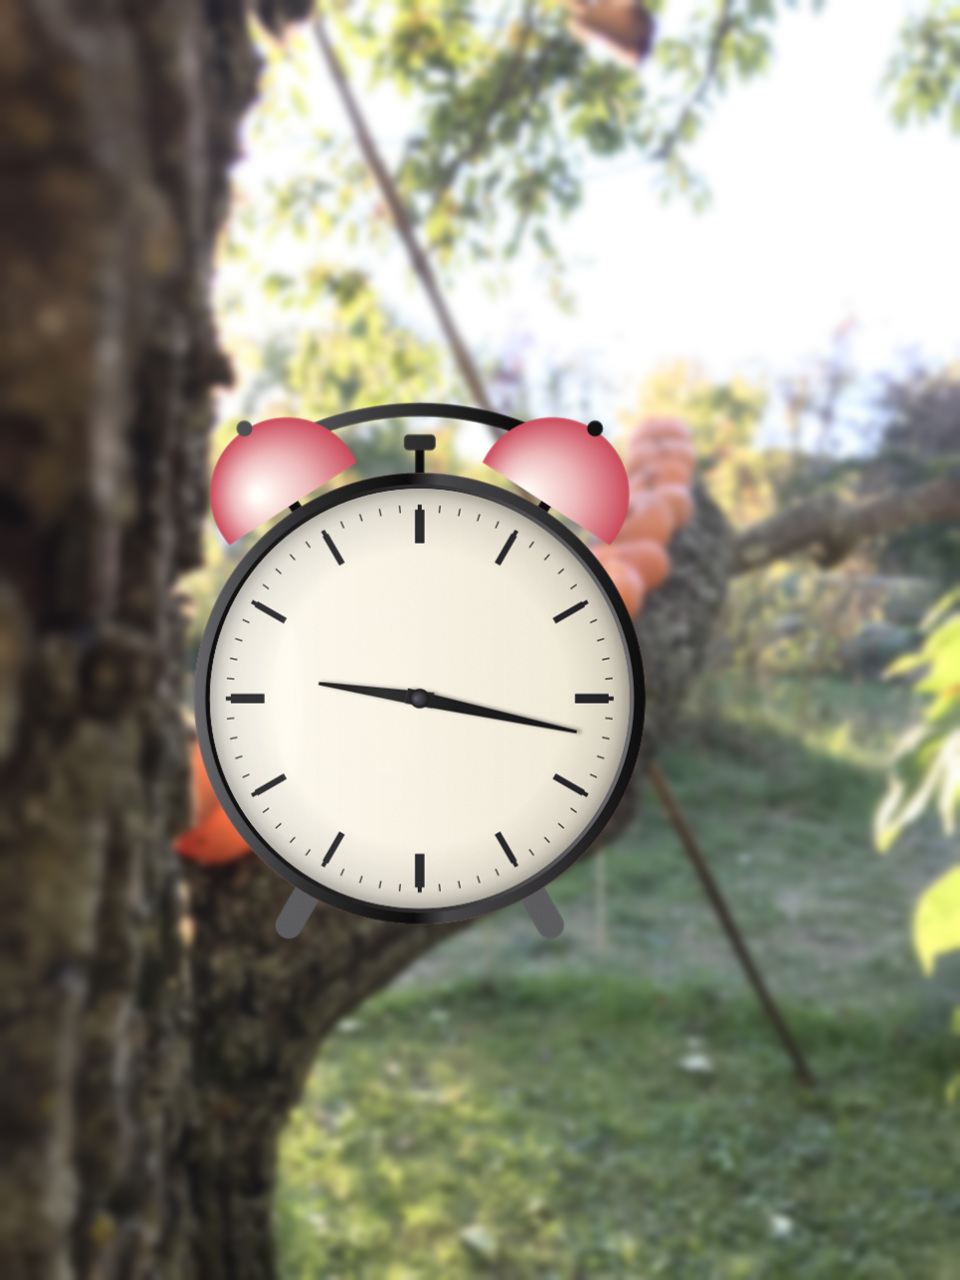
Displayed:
h=9 m=17
